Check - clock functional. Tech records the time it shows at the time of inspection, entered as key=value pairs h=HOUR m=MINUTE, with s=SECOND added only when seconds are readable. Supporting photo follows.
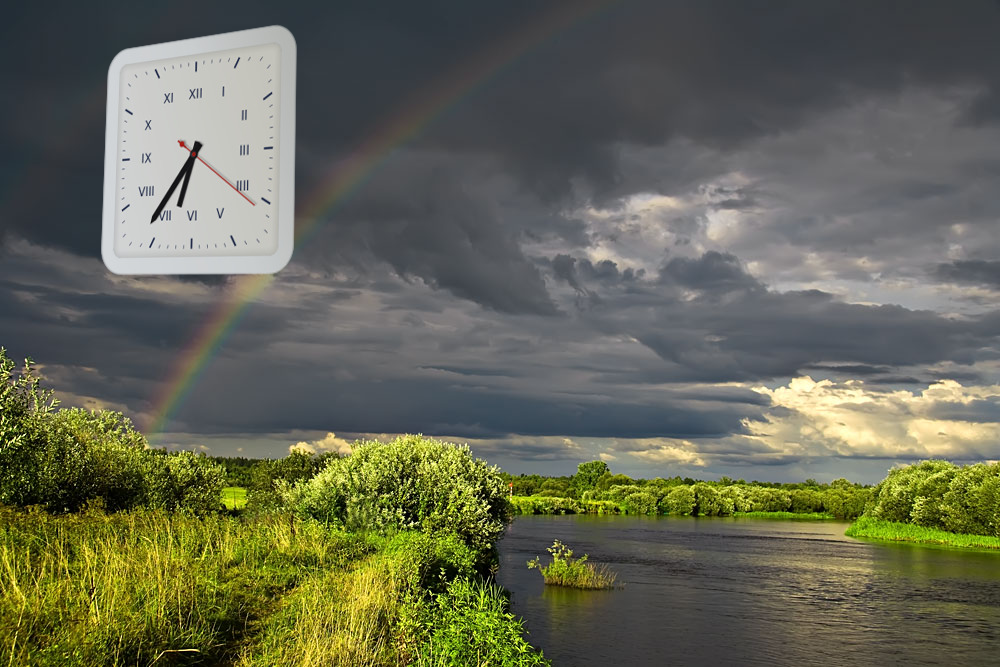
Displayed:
h=6 m=36 s=21
